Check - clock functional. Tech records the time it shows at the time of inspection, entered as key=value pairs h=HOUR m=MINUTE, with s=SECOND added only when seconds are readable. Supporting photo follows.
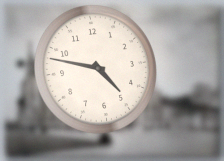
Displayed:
h=4 m=48
